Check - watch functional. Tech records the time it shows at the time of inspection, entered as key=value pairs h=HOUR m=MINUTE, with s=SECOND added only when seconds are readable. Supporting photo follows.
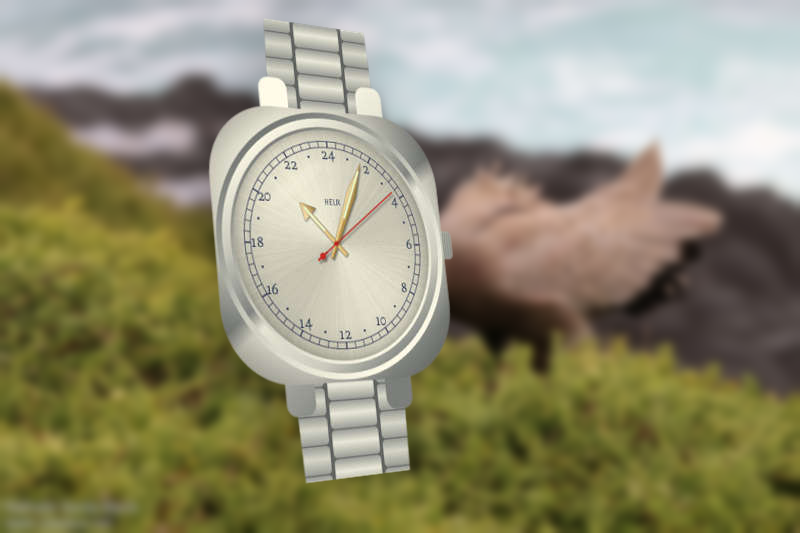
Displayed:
h=21 m=4 s=9
